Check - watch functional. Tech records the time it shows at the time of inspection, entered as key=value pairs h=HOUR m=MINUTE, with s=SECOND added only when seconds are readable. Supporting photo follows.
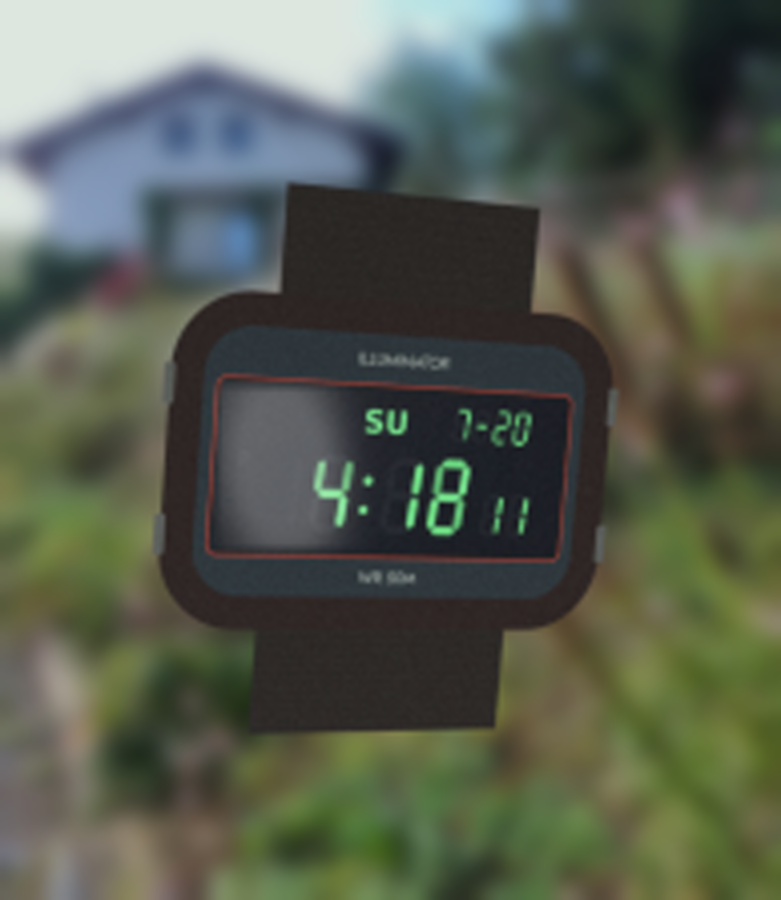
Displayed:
h=4 m=18 s=11
